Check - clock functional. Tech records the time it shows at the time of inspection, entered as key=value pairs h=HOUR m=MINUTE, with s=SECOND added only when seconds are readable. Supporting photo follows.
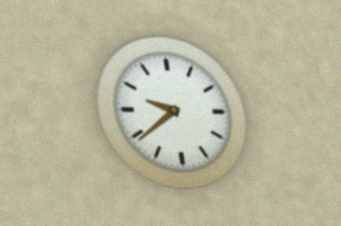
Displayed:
h=9 m=39
